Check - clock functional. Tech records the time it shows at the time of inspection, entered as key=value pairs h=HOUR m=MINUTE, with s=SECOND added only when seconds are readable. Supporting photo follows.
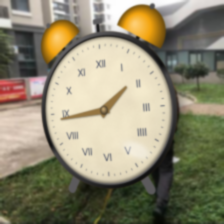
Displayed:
h=1 m=44
